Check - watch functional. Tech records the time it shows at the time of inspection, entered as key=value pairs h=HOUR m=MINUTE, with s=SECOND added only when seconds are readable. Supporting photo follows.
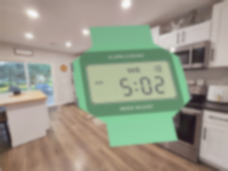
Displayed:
h=5 m=2
